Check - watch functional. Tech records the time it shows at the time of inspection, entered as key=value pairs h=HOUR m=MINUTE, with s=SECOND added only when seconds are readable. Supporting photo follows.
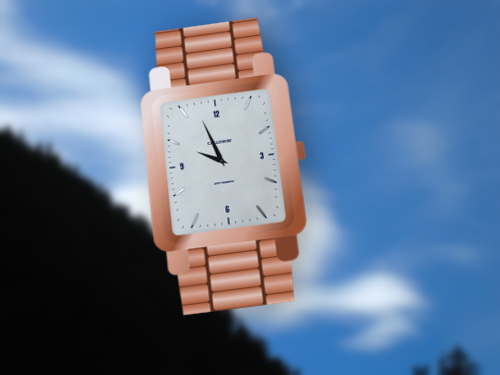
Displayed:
h=9 m=57
